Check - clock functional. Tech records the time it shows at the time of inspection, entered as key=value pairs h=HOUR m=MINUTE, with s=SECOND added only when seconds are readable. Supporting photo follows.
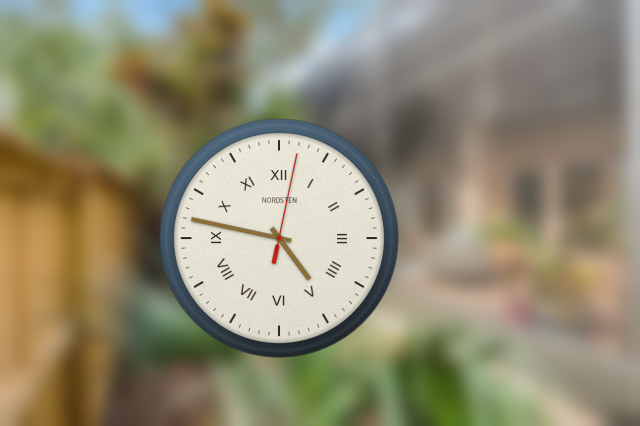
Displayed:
h=4 m=47 s=2
